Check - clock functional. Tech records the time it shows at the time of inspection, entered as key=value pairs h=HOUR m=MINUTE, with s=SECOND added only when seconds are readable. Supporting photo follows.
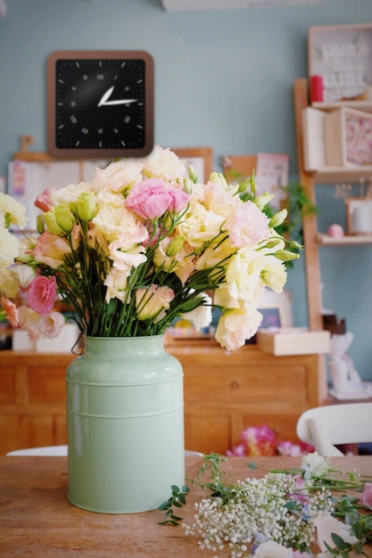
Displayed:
h=1 m=14
